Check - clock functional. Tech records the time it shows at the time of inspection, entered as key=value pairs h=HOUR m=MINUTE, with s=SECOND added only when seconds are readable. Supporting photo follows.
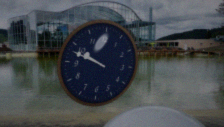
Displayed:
h=9 m=48
